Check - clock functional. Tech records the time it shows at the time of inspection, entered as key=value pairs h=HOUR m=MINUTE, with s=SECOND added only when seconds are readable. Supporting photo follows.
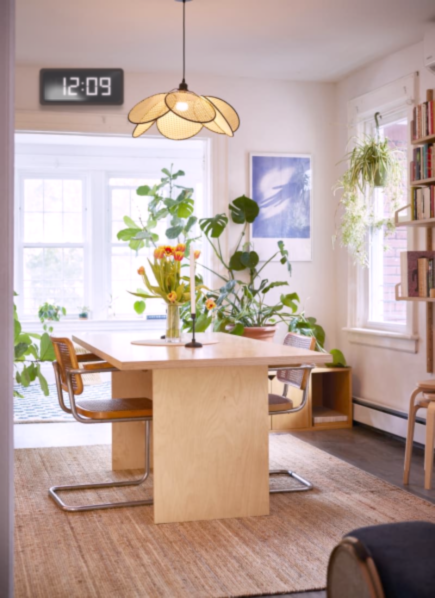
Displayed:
h=12 m=9
